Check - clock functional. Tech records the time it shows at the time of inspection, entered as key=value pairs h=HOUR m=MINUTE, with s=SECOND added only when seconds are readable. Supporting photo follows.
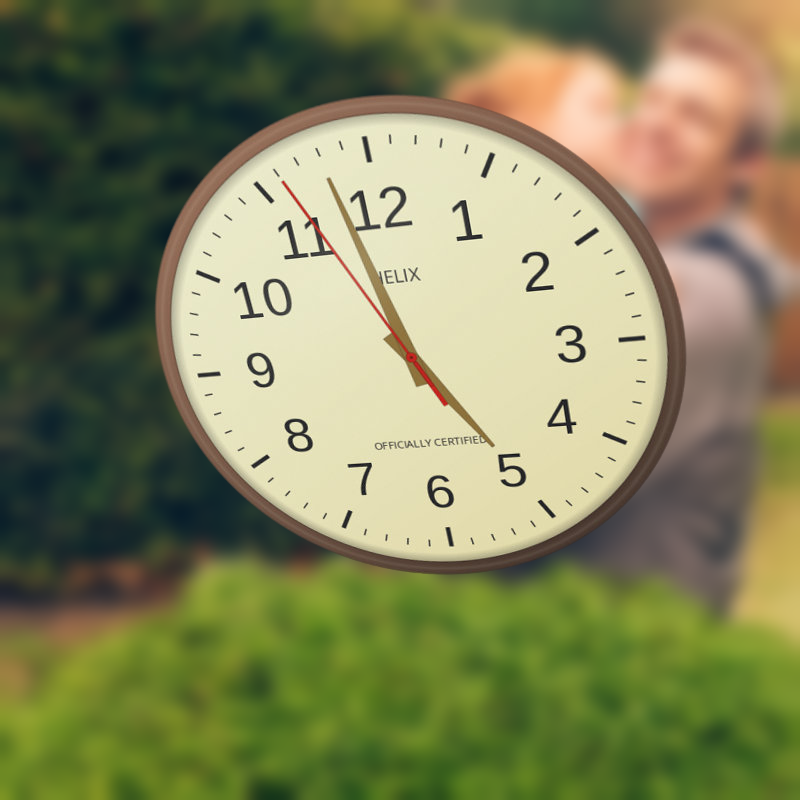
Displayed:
h=4 m=57 s=56
